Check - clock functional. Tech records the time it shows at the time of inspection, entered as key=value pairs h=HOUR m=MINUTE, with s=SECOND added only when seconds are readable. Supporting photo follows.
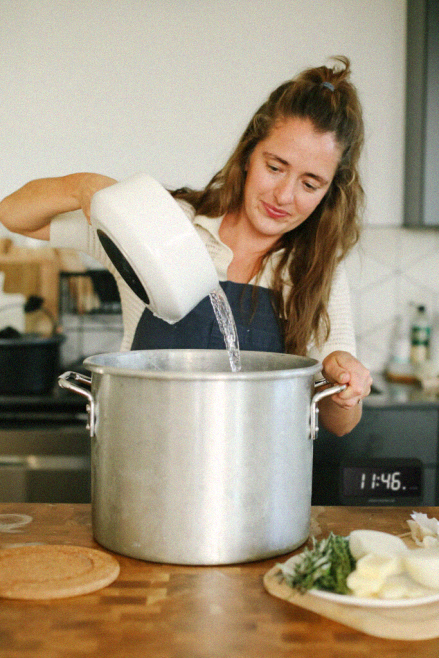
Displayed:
h=11 m=46
